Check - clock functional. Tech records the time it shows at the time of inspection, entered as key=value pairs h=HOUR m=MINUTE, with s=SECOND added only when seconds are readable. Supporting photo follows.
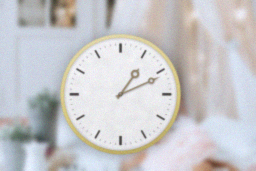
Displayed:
h=1 m=11
